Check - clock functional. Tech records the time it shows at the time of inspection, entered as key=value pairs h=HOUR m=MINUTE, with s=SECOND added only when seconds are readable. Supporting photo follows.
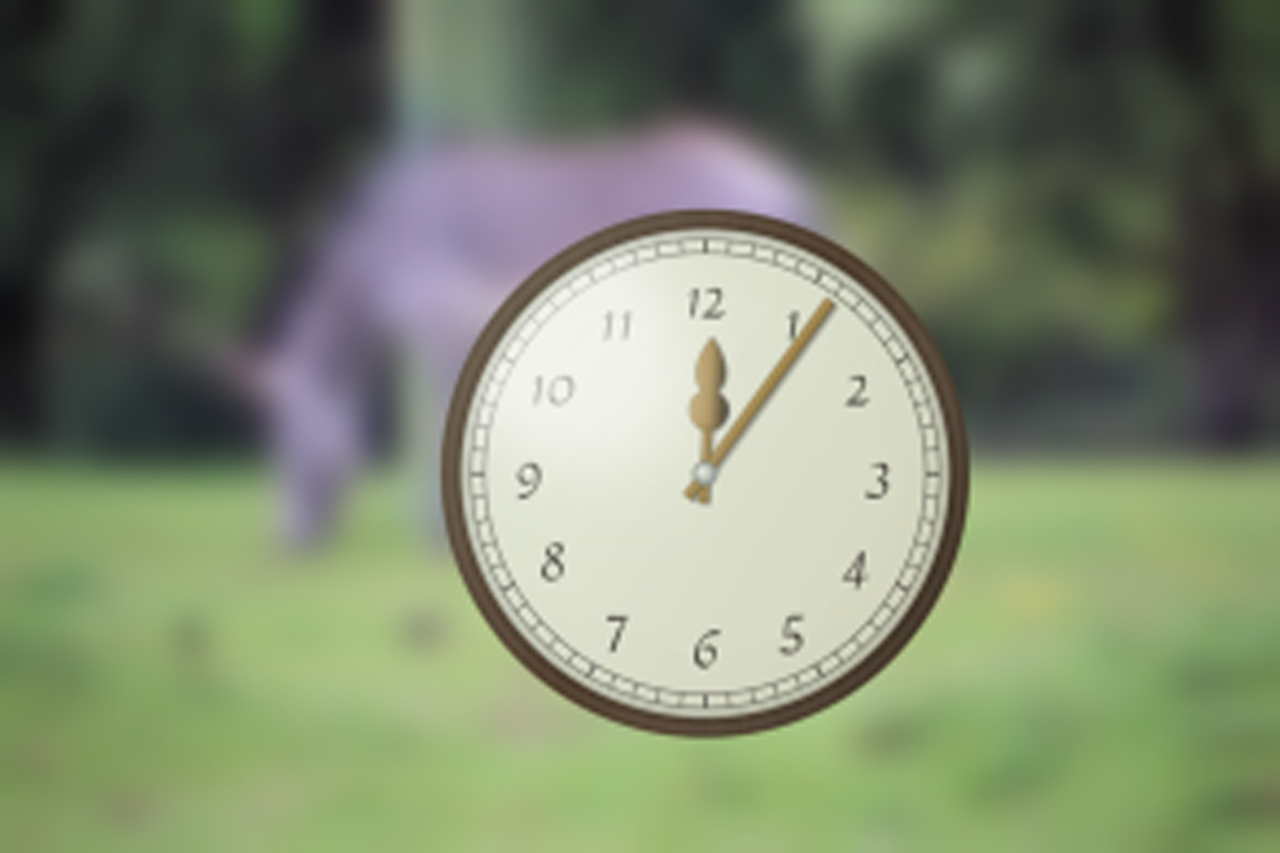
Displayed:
h=12 m=6
